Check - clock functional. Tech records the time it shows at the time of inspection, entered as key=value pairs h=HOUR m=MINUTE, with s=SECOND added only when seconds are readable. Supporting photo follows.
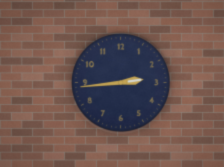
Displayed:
h=2 m=44
